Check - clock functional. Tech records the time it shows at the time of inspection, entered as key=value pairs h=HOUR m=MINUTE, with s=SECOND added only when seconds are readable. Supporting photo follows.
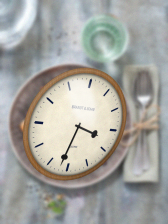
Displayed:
h=3 m=32
